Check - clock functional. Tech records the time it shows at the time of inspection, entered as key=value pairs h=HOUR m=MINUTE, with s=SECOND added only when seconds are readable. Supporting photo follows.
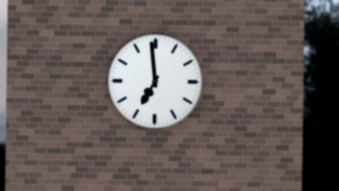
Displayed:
h=6 m=59
